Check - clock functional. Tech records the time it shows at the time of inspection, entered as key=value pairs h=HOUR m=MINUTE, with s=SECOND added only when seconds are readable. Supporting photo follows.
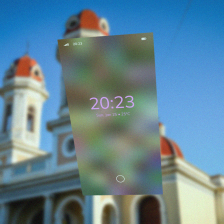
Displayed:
h=20 m=23
